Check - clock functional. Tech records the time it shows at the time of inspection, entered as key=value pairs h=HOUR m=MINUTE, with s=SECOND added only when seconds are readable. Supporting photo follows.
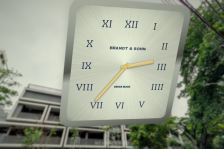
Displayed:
h=2 m=36
